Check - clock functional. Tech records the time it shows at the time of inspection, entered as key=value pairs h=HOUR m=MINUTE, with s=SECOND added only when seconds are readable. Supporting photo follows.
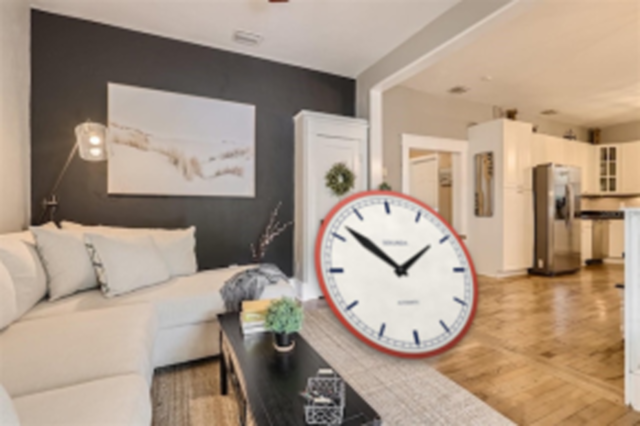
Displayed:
h=1 m=52
